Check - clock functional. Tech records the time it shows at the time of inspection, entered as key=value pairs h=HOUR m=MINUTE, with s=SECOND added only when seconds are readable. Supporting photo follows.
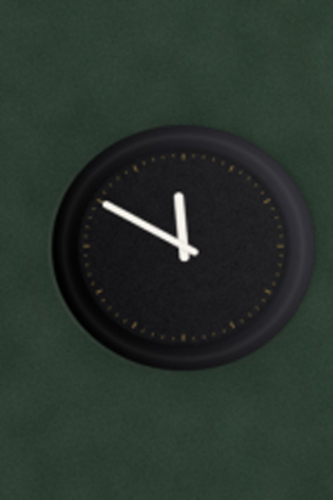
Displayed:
h=11 m=50
